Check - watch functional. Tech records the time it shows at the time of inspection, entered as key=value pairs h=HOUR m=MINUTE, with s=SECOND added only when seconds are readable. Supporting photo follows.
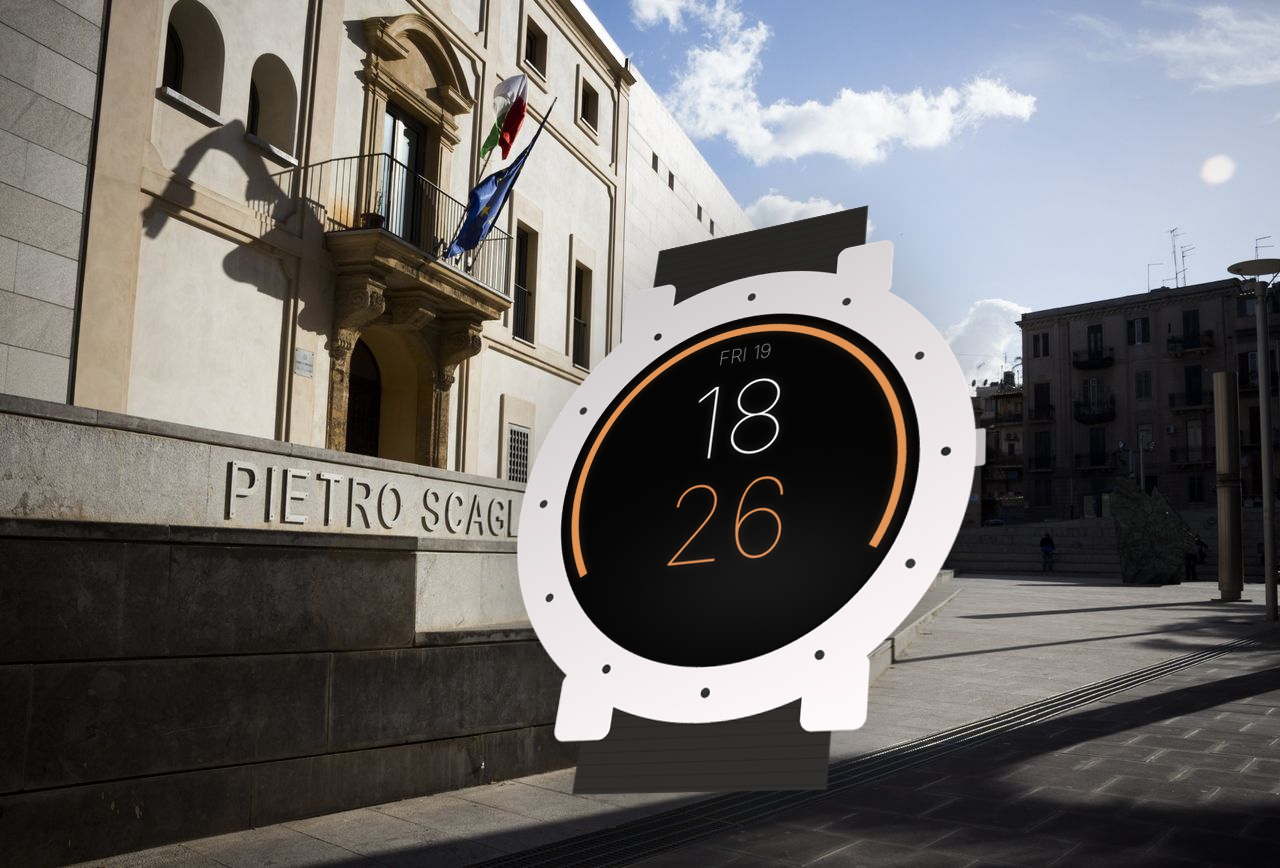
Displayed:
h=18 m=26
